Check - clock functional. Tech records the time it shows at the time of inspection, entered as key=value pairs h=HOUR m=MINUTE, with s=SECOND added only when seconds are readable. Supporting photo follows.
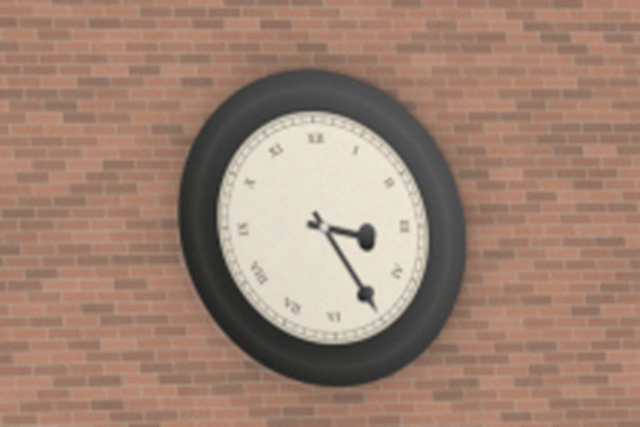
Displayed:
h=3 m=25
